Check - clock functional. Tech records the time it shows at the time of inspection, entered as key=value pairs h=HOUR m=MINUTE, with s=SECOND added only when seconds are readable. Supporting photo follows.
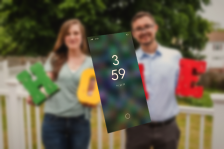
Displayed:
h=3 m=59
